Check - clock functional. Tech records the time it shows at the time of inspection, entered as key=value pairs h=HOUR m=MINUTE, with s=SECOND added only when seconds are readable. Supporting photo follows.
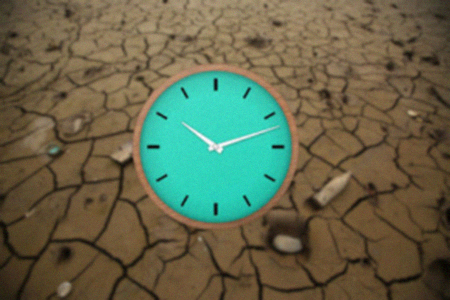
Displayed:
h=10 m=12
